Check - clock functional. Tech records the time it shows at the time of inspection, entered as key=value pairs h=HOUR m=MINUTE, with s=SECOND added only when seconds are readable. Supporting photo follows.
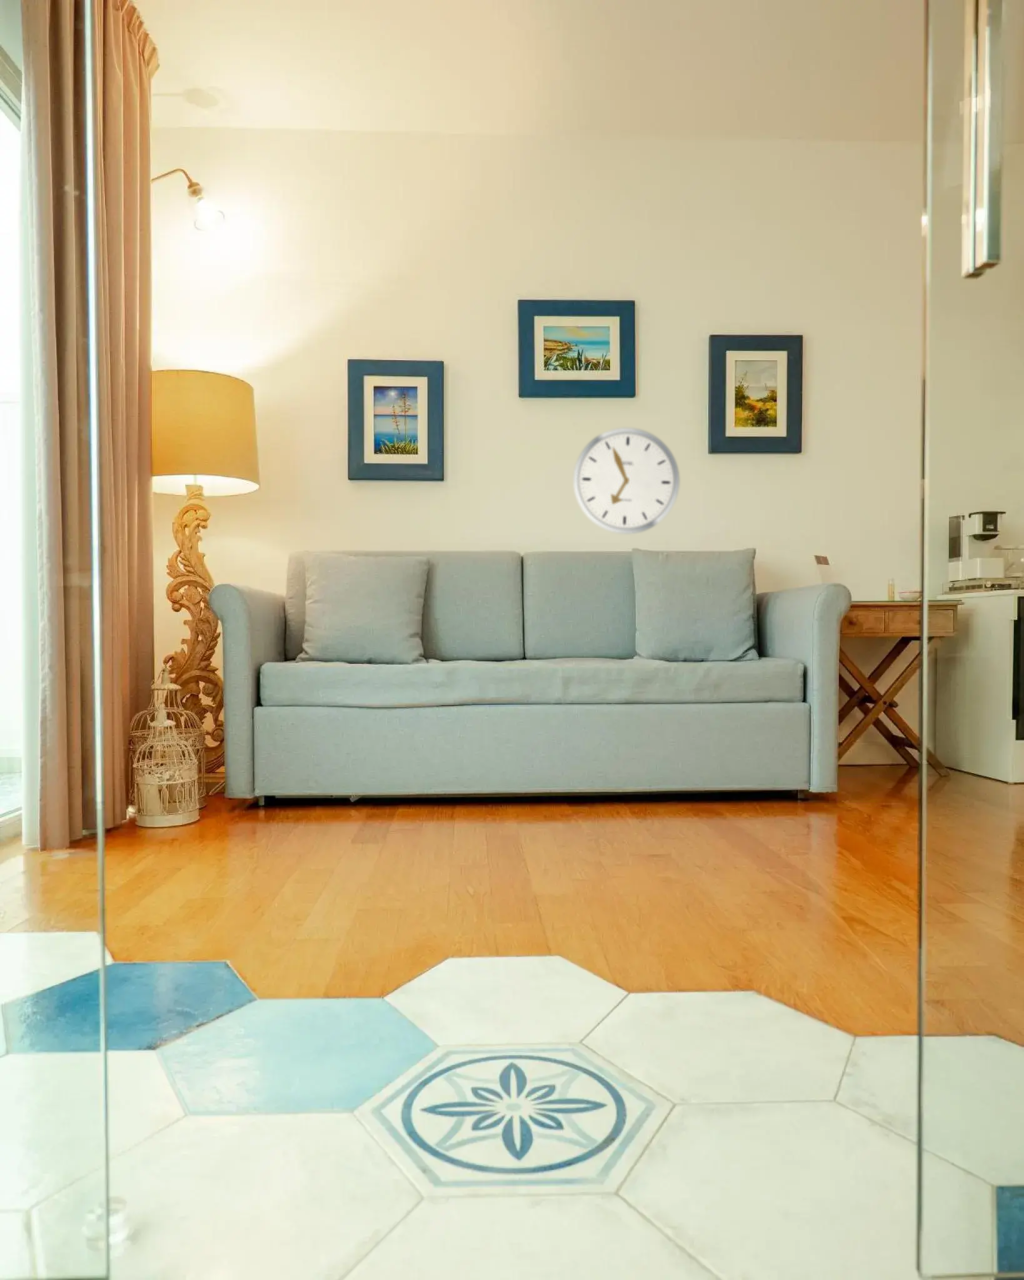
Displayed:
h=6 m=56
